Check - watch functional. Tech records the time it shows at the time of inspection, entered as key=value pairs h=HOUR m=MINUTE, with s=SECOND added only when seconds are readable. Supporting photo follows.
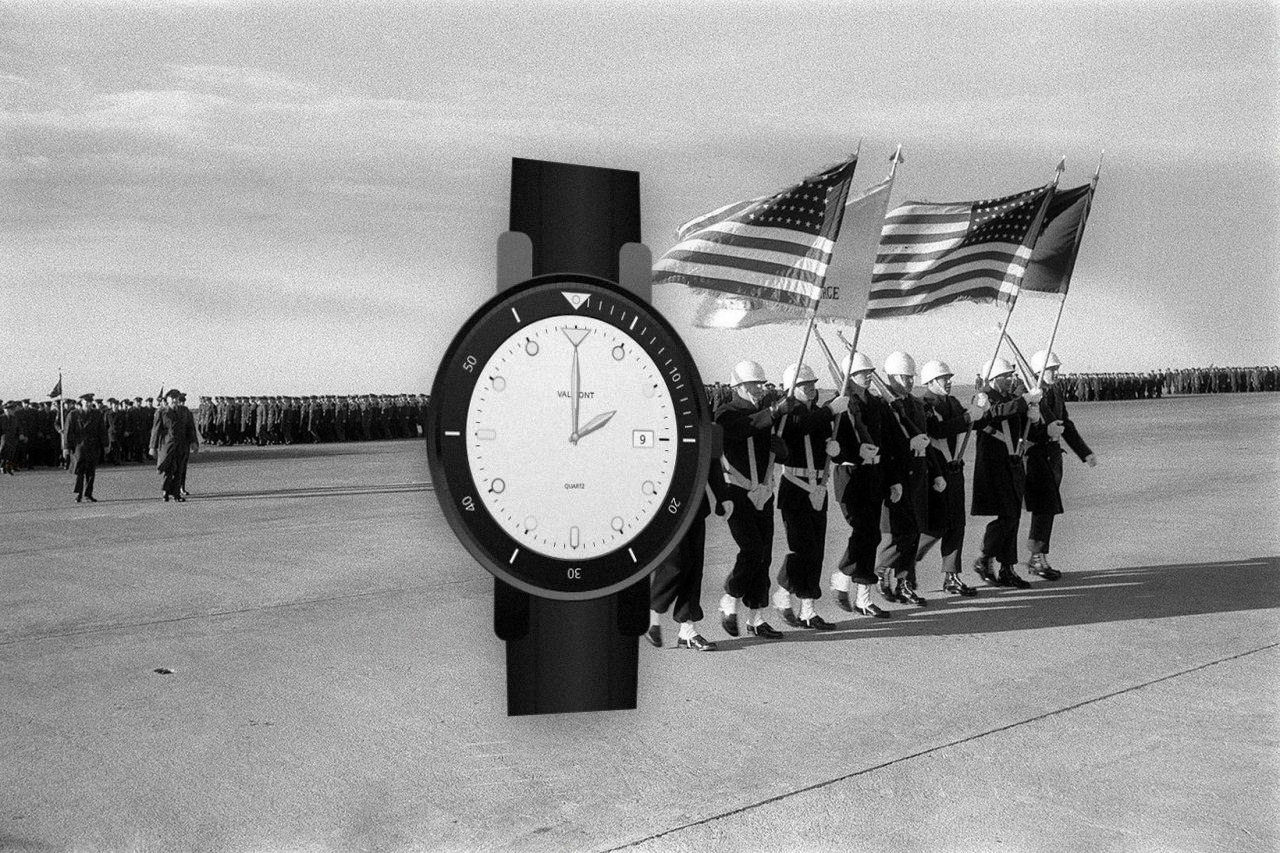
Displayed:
h=2 m=0
